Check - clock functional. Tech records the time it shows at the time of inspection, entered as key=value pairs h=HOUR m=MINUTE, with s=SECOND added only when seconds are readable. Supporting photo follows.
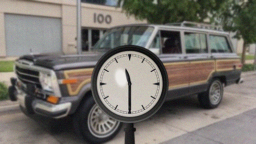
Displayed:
h=11 m=30
